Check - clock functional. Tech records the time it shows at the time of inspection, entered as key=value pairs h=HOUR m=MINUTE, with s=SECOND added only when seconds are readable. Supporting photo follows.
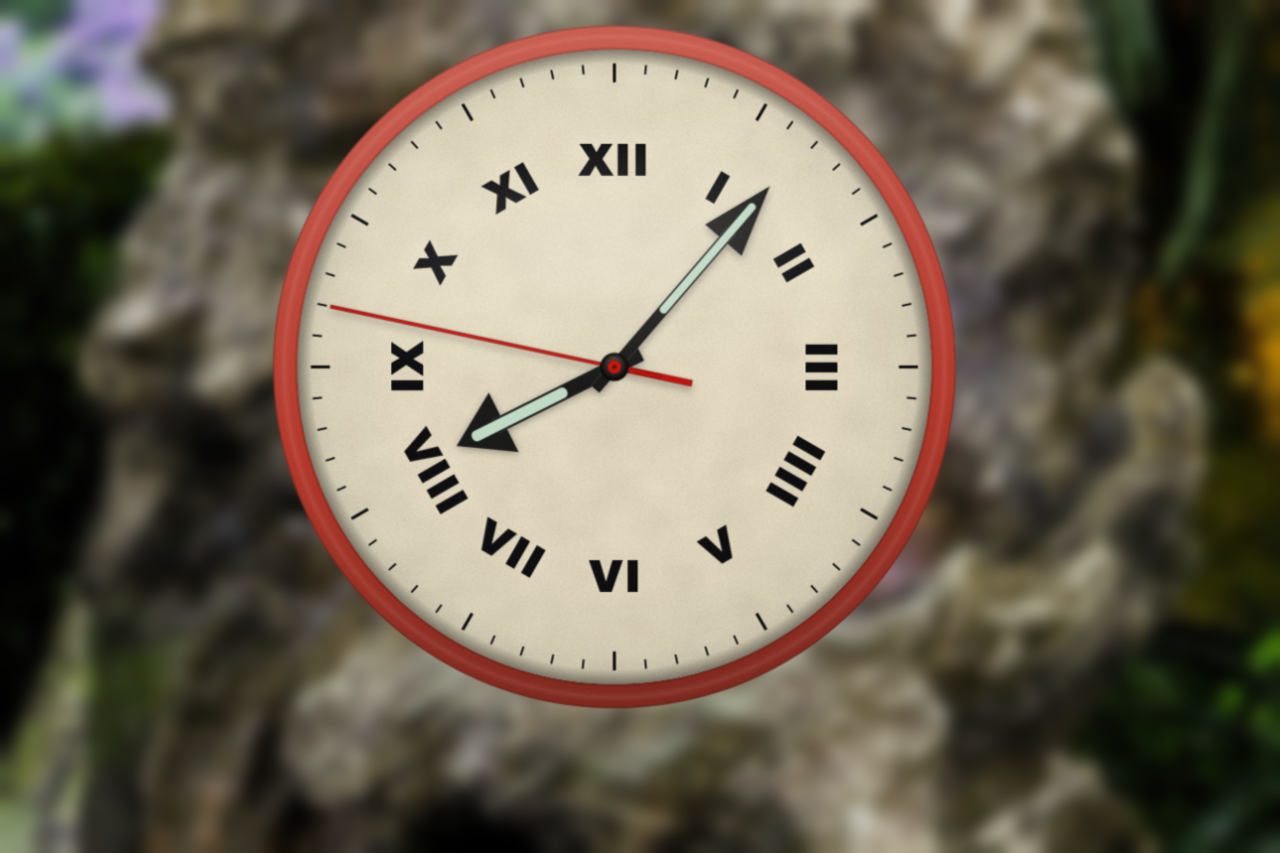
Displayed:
h=8 m=6 s=47
